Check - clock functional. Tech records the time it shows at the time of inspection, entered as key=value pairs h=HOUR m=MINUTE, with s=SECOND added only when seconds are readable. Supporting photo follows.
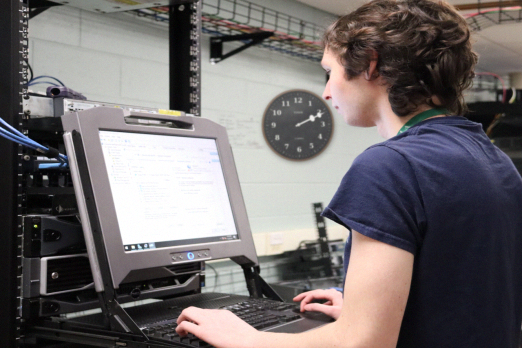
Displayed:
h=2 m=11
